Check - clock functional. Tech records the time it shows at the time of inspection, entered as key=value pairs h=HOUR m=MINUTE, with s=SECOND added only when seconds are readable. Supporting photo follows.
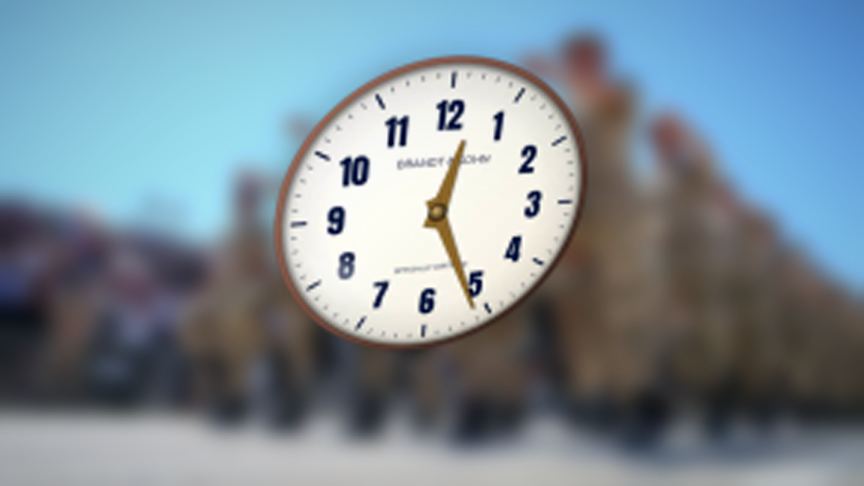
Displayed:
h=12 m=26
